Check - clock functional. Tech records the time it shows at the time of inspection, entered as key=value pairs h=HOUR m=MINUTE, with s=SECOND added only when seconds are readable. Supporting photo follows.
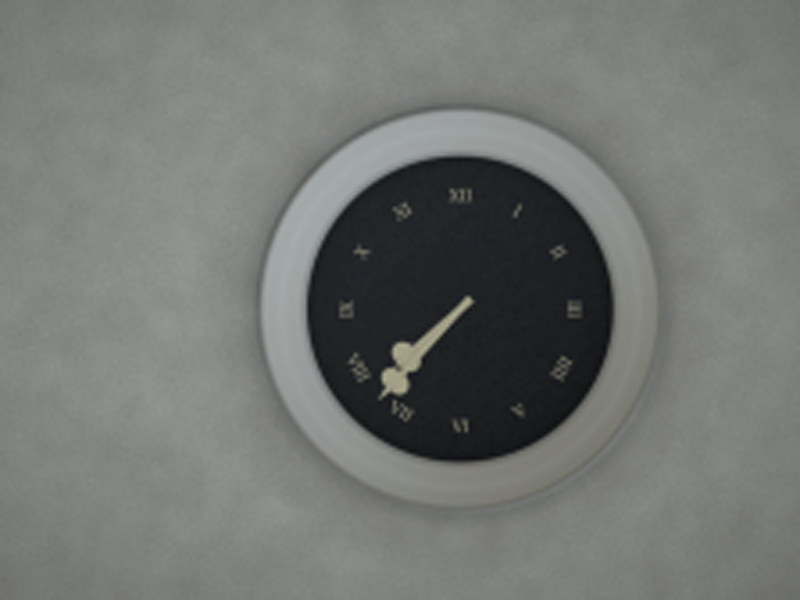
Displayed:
h=7 m=37
